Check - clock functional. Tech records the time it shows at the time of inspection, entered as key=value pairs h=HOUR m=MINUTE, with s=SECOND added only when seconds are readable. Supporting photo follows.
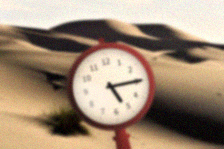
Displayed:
h=5 m=15
